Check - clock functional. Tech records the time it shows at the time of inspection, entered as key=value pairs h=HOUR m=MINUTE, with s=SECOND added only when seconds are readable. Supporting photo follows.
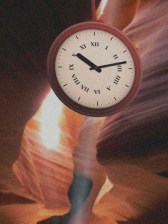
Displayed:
h=10 m=13
